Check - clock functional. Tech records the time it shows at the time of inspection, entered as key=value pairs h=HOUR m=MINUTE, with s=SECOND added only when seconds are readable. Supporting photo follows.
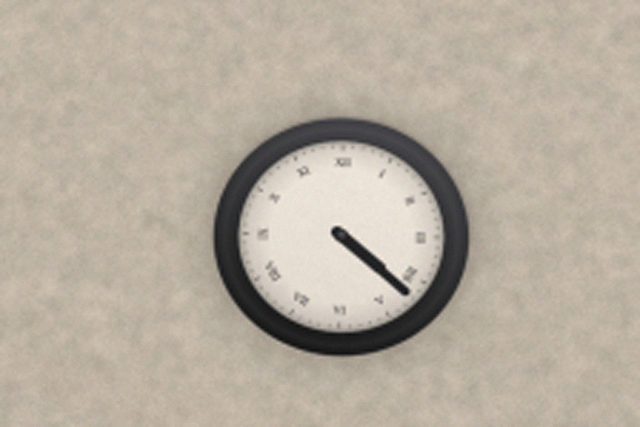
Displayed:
h=4 m=22
